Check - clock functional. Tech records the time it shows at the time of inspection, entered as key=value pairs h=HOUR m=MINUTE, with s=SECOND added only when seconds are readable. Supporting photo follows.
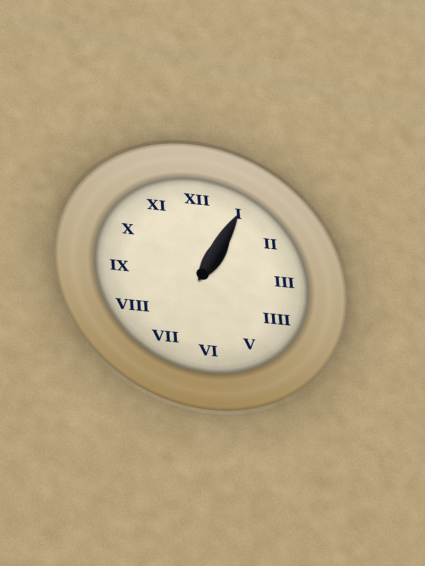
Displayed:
h=1 m=5
